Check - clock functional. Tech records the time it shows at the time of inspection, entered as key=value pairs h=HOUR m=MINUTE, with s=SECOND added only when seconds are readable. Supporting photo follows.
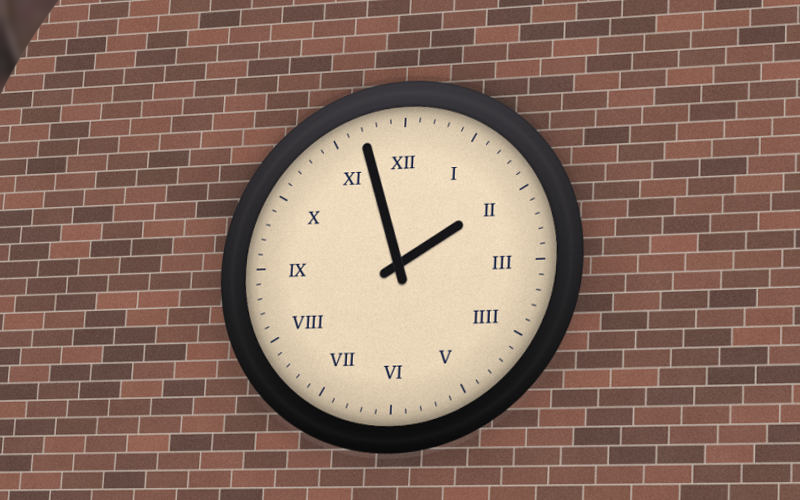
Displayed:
h=1 m=57
